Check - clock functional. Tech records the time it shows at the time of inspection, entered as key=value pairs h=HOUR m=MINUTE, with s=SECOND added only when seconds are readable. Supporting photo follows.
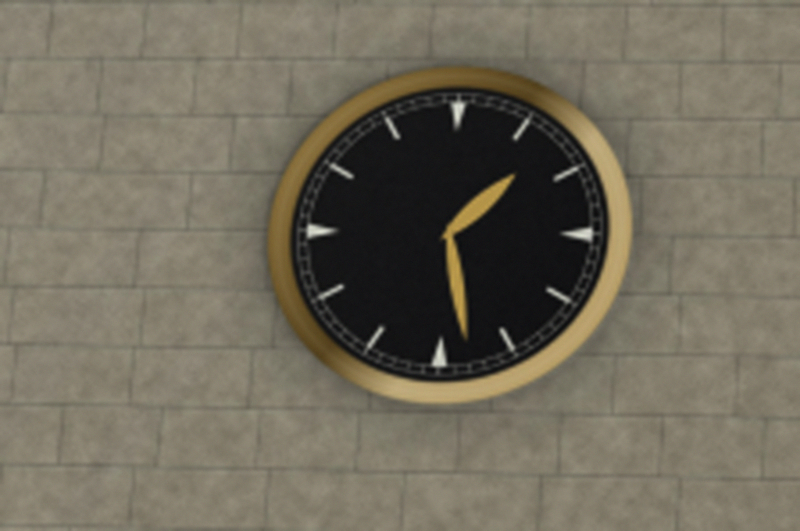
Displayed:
h=1 m=28
